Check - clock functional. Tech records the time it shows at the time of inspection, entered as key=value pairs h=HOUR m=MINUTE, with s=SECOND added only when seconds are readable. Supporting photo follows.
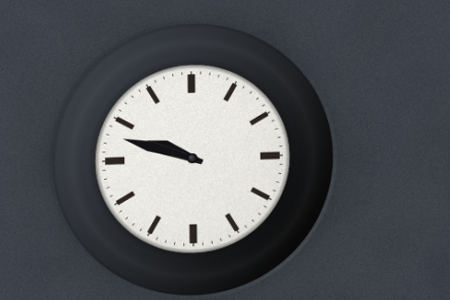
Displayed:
h=9 m=48
